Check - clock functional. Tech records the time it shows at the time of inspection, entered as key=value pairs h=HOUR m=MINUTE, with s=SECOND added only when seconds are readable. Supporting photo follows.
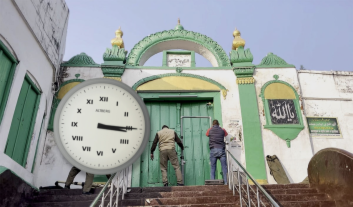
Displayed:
h=3 m=15
